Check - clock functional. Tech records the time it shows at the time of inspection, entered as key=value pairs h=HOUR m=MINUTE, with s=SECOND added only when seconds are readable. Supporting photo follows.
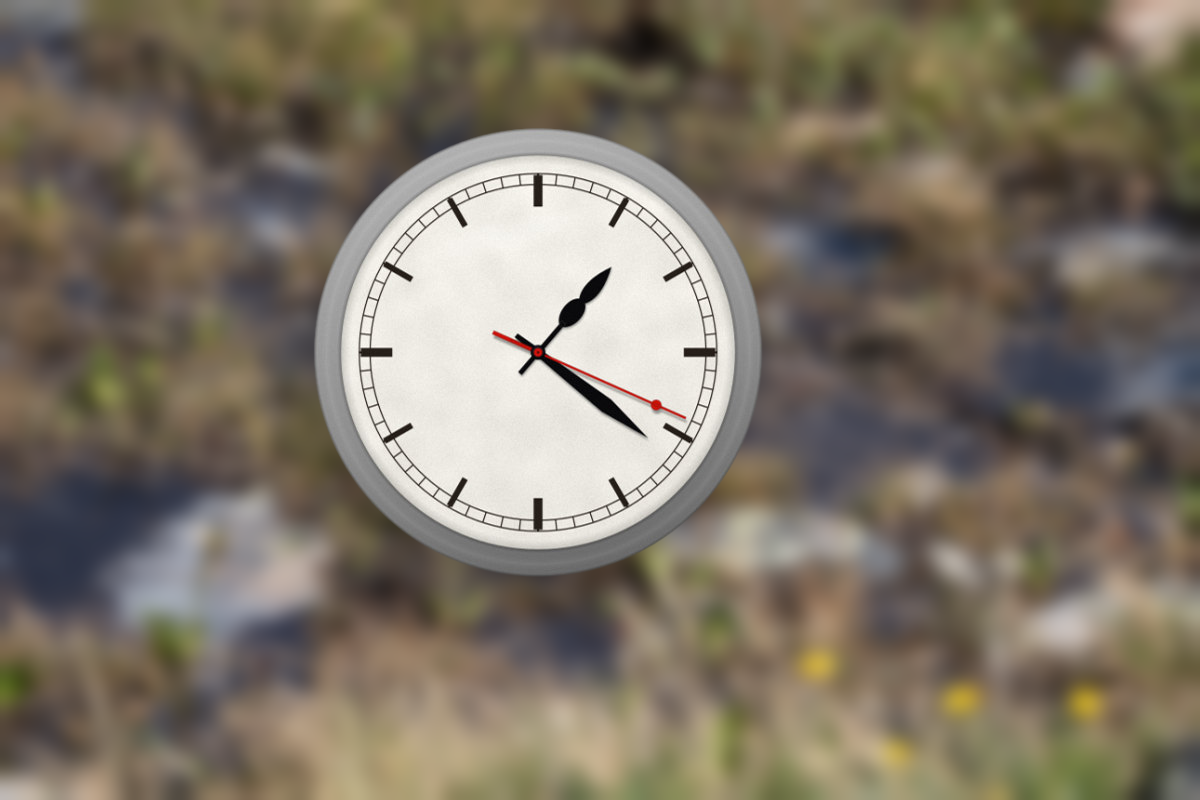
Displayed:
h=1 m=21 s=19
